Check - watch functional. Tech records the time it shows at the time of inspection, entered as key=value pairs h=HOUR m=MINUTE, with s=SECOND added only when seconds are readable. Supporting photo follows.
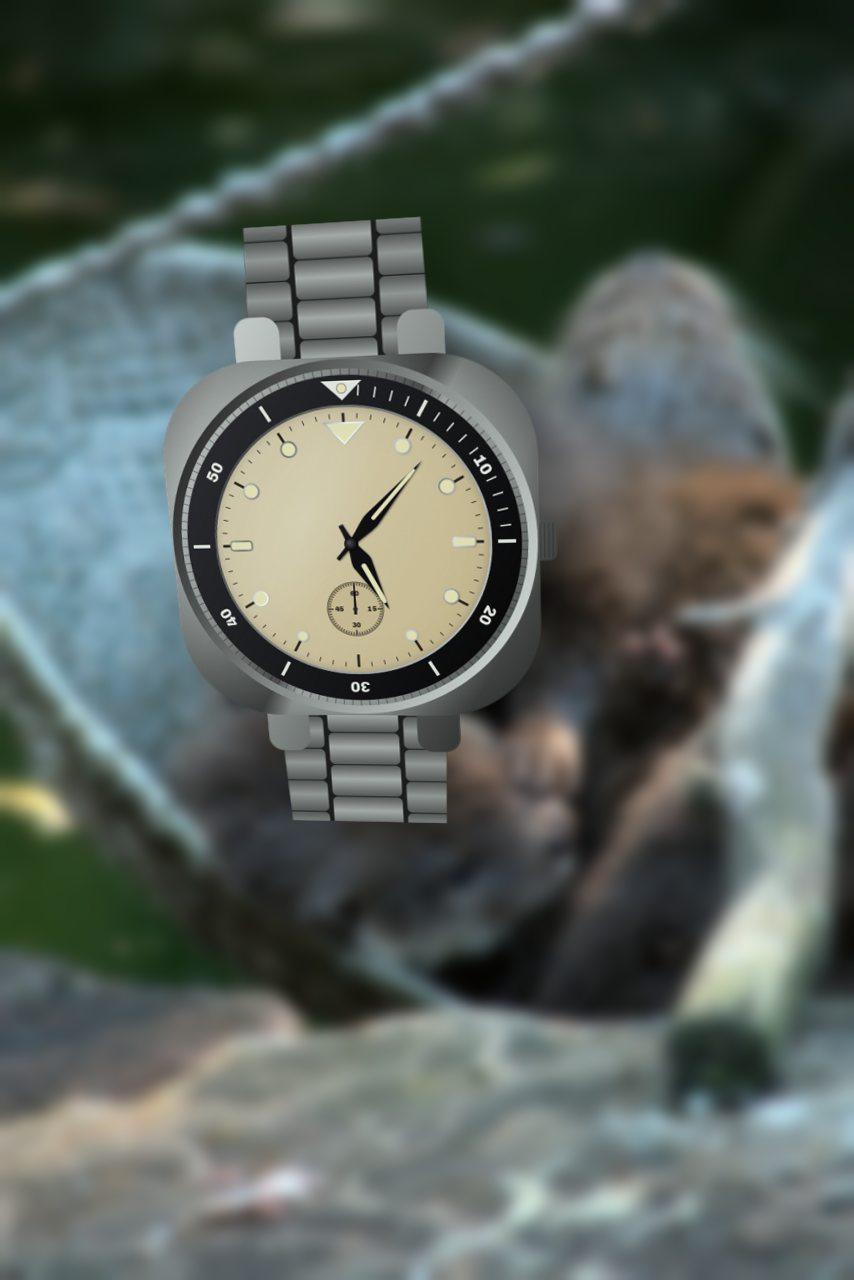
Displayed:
h=5 m=7
